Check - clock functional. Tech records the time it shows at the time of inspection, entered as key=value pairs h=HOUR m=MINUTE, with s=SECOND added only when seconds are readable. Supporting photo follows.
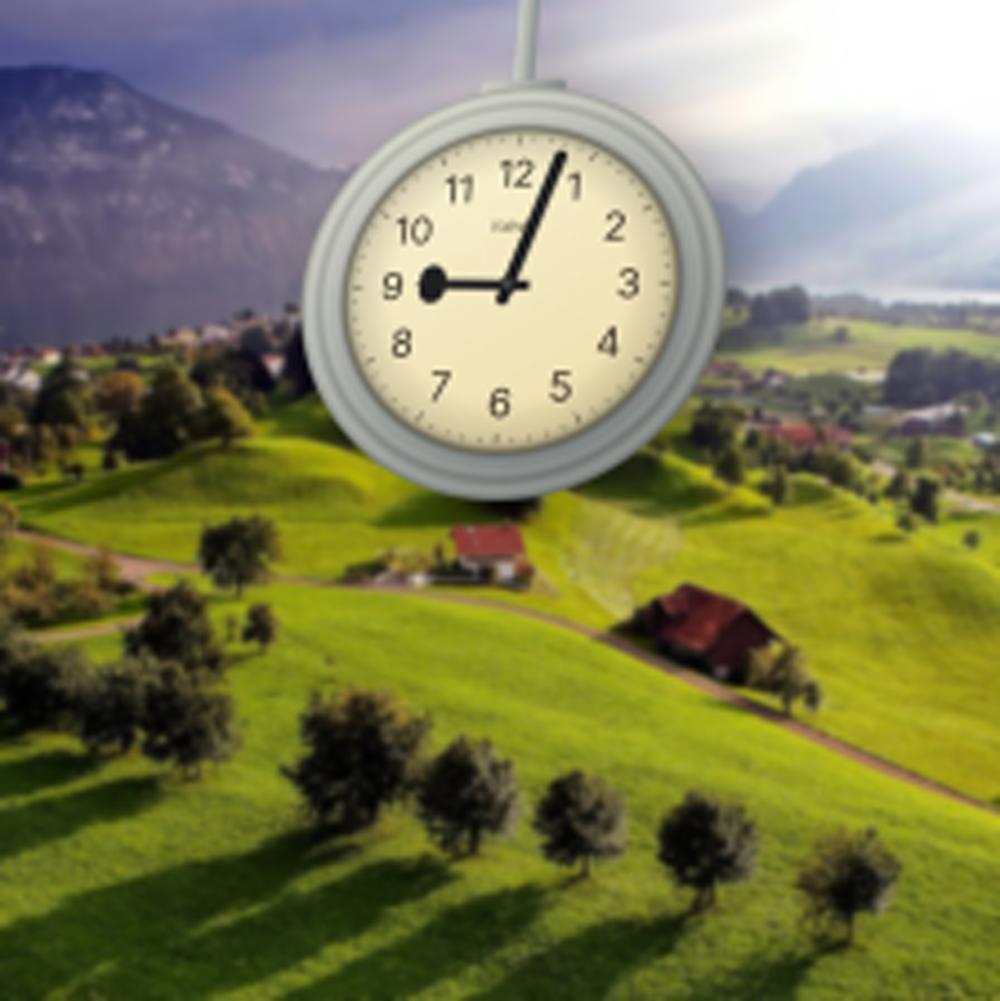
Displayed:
h=9 m=3
